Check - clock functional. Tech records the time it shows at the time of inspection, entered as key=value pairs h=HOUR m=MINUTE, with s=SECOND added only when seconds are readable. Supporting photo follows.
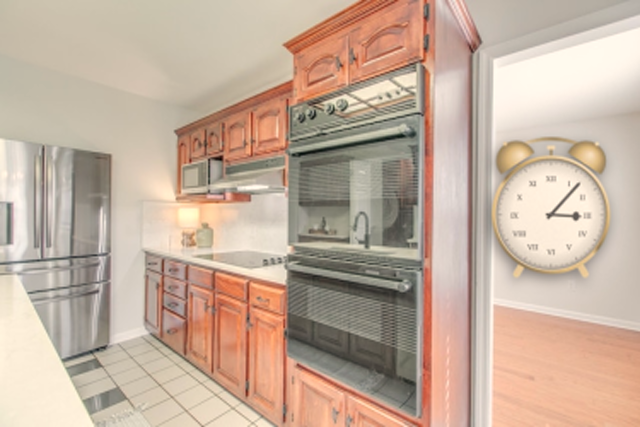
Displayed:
h=3 m=7
